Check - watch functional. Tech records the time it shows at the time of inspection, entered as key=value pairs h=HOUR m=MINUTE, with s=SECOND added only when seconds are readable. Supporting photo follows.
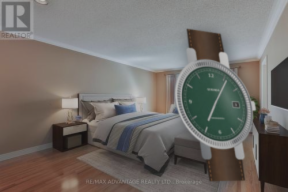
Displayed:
h=7 m=6
